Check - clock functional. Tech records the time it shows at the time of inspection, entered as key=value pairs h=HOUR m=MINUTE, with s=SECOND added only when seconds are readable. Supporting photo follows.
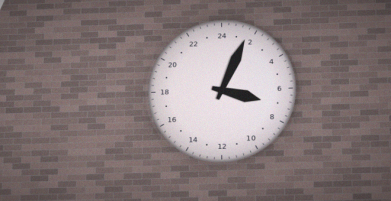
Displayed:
h=7 m=4
